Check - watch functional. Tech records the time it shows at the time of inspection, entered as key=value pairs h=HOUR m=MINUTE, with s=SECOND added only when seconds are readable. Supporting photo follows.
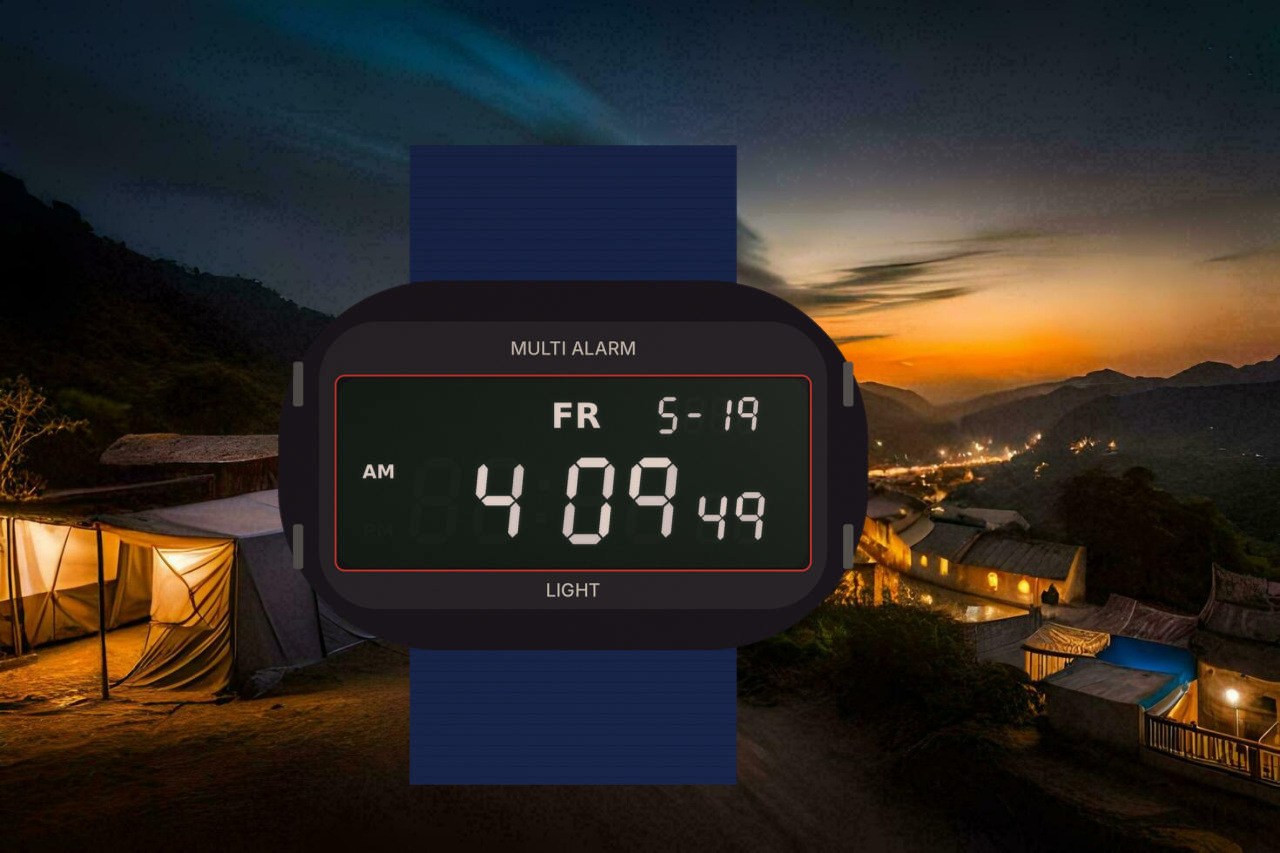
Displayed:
h=4 m=9 s=49
